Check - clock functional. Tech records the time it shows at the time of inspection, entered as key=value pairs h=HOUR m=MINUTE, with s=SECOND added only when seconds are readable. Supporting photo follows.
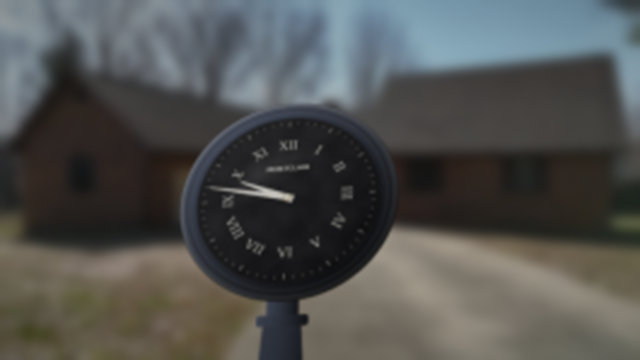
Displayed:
h=9 m=47
